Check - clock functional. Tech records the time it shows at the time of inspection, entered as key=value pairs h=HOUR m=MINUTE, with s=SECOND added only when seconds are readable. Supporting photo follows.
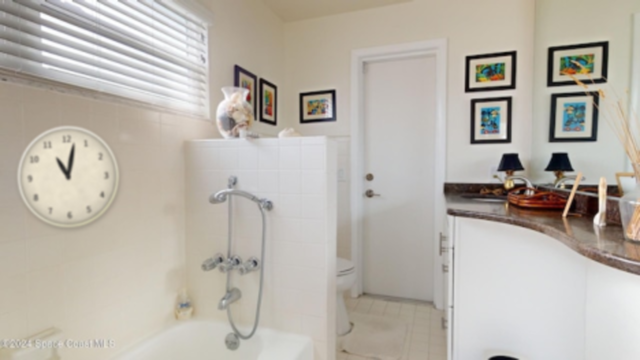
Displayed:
h=11 m=2
